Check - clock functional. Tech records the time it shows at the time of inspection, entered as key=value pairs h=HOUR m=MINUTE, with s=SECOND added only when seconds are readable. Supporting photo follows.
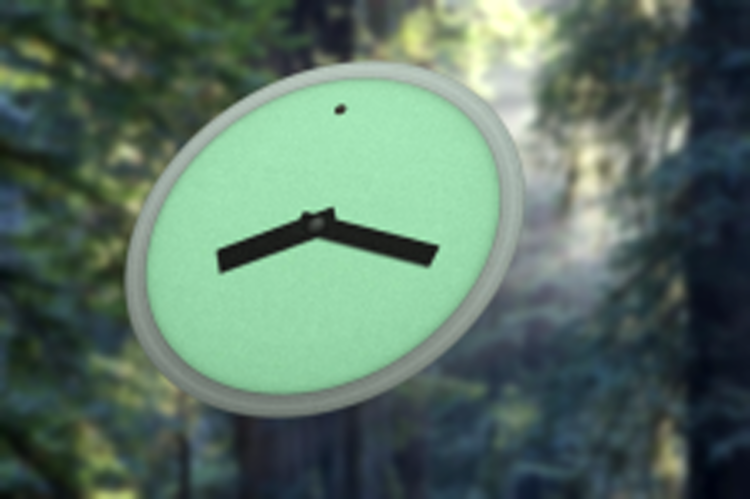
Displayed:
h=8 m=18
